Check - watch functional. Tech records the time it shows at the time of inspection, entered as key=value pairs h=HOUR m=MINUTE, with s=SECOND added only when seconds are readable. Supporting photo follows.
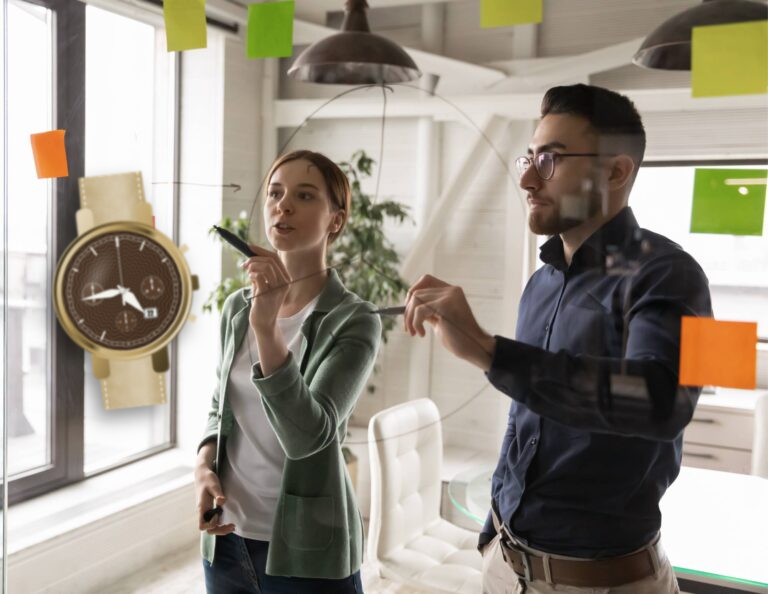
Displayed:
h=4 m=44
